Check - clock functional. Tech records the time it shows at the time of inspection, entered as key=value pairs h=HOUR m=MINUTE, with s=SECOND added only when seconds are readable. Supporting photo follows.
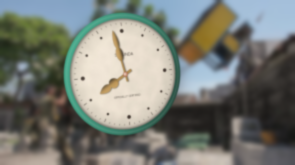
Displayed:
h=7 m=58
